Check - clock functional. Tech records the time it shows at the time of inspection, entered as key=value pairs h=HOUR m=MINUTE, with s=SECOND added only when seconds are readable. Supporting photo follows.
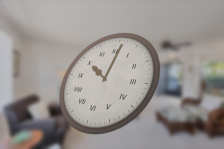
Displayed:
h=10 m=1
